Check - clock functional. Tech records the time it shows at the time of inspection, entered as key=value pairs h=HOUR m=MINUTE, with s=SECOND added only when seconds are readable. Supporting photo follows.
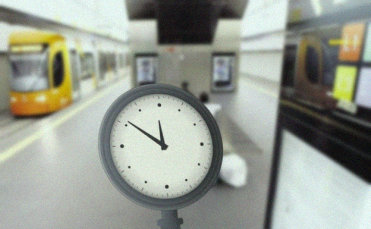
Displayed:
h=11 m=51
